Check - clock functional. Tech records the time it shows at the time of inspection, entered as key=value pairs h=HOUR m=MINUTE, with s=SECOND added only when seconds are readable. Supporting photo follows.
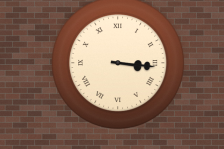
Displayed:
h=3 m=16
